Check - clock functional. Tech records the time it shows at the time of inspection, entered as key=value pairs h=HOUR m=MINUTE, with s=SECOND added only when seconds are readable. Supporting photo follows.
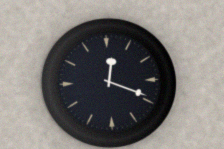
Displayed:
h=12 m=19
